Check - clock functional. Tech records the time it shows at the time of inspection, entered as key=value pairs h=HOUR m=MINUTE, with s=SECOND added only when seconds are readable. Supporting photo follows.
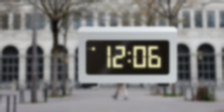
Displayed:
h=12 m=6
